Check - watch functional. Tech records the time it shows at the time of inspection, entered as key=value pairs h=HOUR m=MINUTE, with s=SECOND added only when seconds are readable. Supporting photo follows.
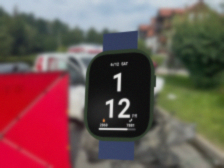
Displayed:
h=1 m=12
